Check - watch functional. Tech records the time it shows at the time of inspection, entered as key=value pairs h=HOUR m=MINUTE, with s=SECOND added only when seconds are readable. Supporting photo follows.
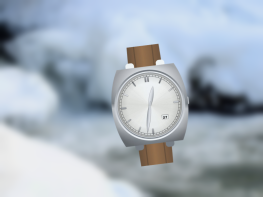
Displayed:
h=12 m=32
